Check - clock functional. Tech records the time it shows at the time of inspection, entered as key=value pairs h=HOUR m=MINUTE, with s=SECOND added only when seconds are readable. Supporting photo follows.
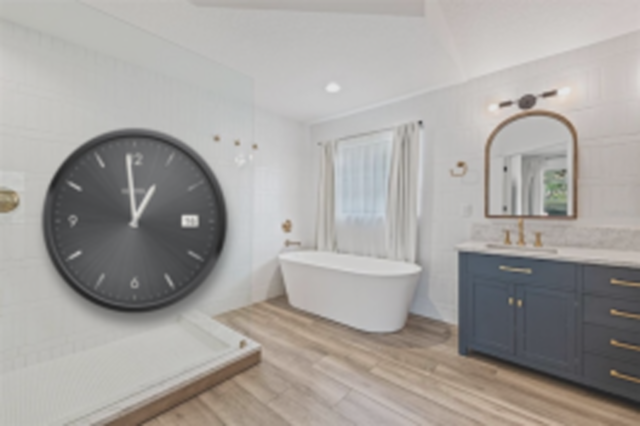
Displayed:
h=12 m=59
